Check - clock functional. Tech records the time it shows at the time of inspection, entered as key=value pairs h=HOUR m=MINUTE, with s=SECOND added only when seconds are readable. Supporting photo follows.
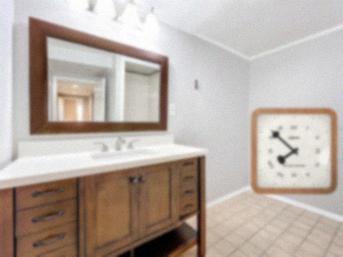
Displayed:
h=7 m=52
